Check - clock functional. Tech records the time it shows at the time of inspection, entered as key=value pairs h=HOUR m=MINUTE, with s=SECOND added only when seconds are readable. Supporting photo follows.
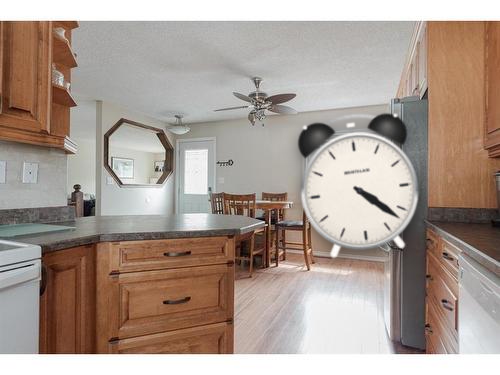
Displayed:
h=4 m=22
